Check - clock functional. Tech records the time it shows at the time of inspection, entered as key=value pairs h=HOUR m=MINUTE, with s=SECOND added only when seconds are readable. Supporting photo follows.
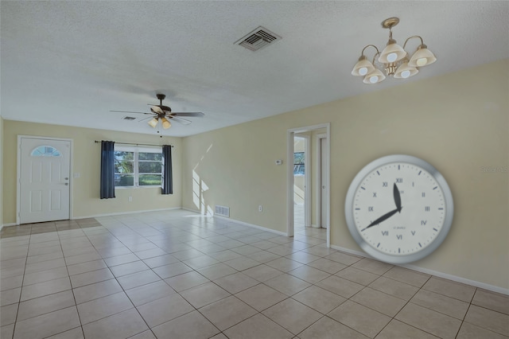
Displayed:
h=11 m=40
